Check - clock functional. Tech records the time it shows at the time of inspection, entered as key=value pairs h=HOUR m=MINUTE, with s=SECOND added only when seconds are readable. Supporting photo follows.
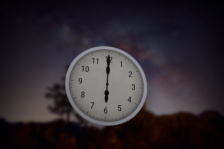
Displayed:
h=6 m=0
